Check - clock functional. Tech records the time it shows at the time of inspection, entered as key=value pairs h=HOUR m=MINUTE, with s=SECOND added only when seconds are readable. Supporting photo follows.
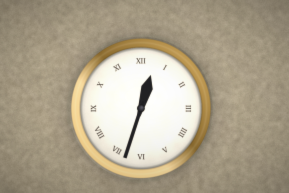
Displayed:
h=12 m=33
